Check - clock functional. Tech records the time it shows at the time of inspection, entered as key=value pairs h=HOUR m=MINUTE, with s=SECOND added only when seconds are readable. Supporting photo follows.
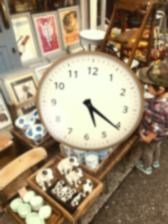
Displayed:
h=5 m=21
